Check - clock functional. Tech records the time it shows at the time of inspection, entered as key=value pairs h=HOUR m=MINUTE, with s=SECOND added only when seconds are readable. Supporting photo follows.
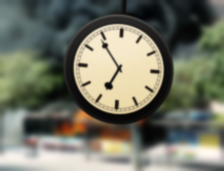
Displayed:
h=6 m=54
